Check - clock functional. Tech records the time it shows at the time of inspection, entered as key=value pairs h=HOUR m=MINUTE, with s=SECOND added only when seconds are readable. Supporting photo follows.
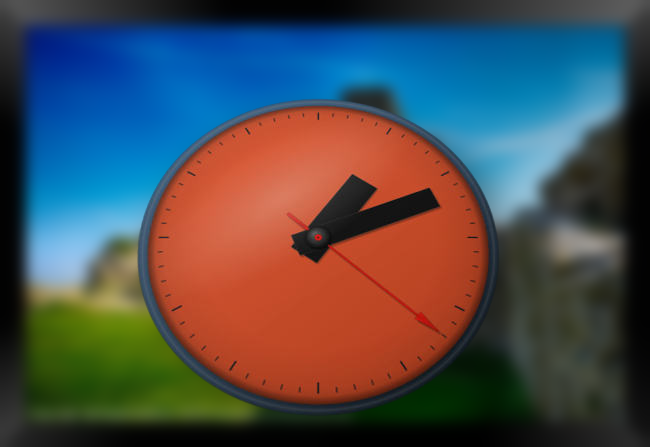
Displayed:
h=1 m=11 s=22
